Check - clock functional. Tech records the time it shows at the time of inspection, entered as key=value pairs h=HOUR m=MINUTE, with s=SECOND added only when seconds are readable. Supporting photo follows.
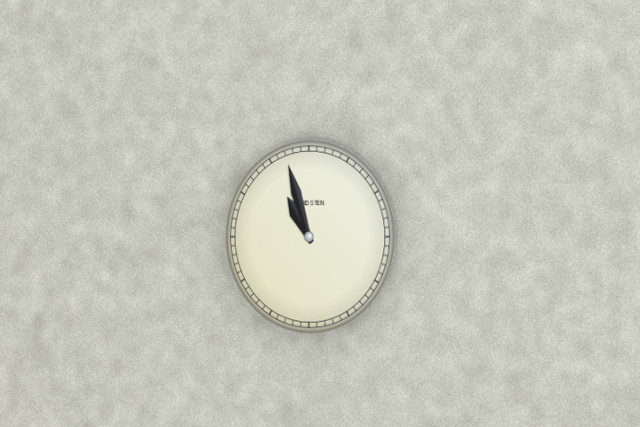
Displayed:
h=10 m=57
